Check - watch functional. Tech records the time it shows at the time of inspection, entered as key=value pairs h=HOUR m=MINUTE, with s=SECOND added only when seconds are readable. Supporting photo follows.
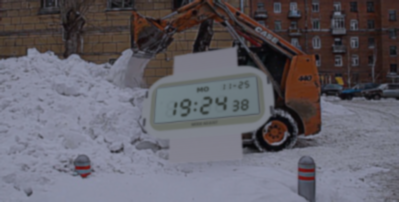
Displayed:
h=19 m=24 s=38
